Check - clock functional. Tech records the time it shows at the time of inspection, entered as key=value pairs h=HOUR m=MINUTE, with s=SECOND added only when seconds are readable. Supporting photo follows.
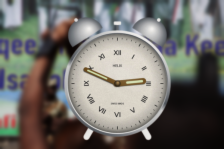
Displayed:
h=2 m=49
